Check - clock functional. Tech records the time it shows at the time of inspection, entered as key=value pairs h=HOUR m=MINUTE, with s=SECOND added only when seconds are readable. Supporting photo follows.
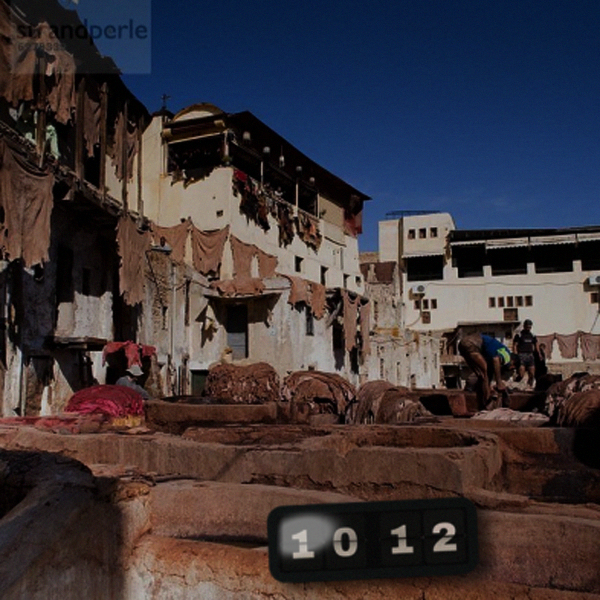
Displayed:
h=10 m=12
